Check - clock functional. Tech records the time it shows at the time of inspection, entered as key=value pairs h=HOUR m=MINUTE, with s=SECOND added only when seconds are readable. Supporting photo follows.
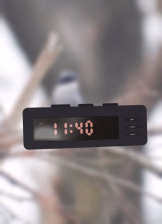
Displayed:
h=11 m=40
